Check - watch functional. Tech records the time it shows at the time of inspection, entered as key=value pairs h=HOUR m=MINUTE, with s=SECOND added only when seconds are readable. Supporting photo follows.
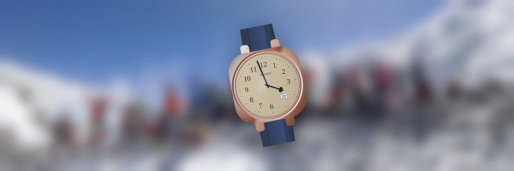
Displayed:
h=3 m=58
